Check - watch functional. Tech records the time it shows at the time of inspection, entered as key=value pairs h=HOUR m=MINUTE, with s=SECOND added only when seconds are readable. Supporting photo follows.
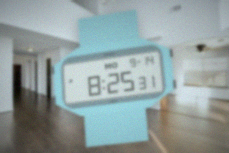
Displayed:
h=8 m=25 s=31
